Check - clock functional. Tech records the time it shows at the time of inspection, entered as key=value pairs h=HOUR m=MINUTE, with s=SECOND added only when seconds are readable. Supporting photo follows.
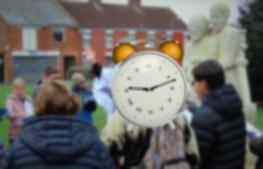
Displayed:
h=9 m=12
